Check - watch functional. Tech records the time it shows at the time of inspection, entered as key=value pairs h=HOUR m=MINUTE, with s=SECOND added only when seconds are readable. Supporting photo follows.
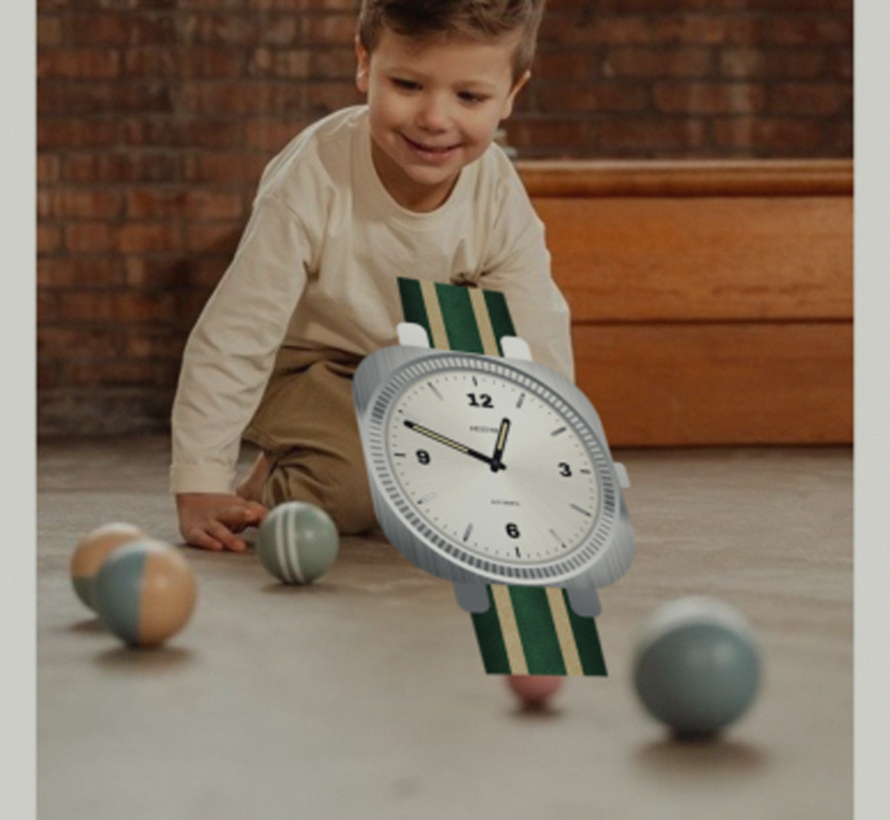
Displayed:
h=12 m=49
